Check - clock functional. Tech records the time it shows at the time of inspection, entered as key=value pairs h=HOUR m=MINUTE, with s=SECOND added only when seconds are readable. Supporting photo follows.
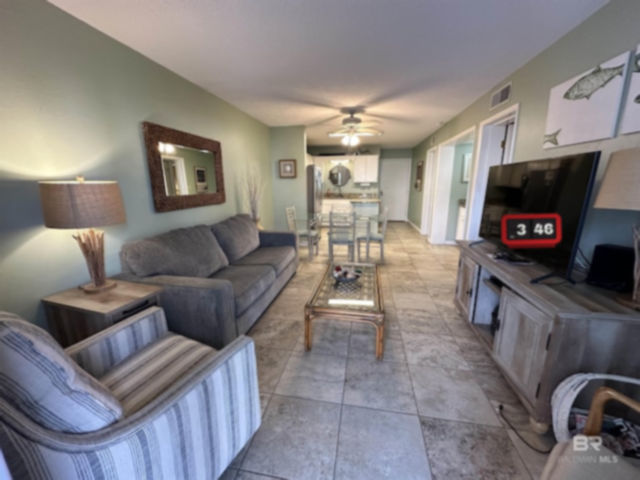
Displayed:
h=3 m=46
